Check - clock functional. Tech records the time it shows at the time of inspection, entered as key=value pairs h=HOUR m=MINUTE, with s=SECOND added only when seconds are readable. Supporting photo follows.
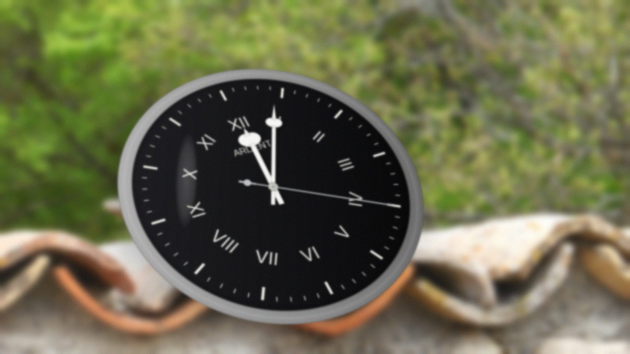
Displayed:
h=12 m=4 s=20
